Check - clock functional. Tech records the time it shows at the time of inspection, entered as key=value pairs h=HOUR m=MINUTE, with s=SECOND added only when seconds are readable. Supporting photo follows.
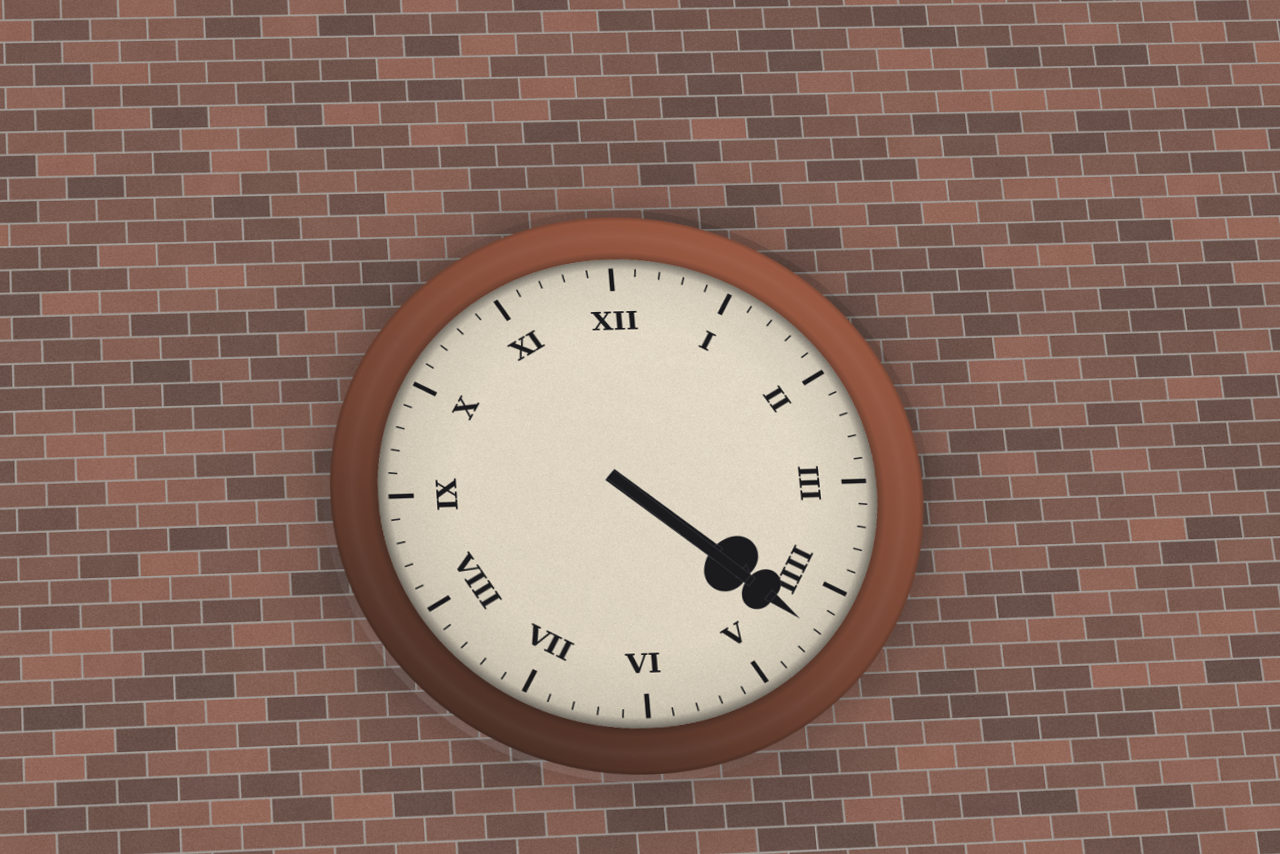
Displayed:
h=4 m=22
